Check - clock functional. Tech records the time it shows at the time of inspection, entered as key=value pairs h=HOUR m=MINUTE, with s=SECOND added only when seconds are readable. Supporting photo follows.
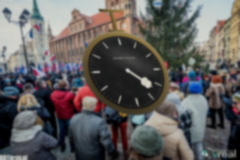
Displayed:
h=4 m=22
